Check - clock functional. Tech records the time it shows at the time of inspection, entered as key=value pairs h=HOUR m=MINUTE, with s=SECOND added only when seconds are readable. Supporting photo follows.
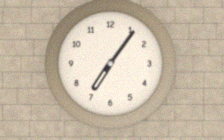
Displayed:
h=7 m=6
